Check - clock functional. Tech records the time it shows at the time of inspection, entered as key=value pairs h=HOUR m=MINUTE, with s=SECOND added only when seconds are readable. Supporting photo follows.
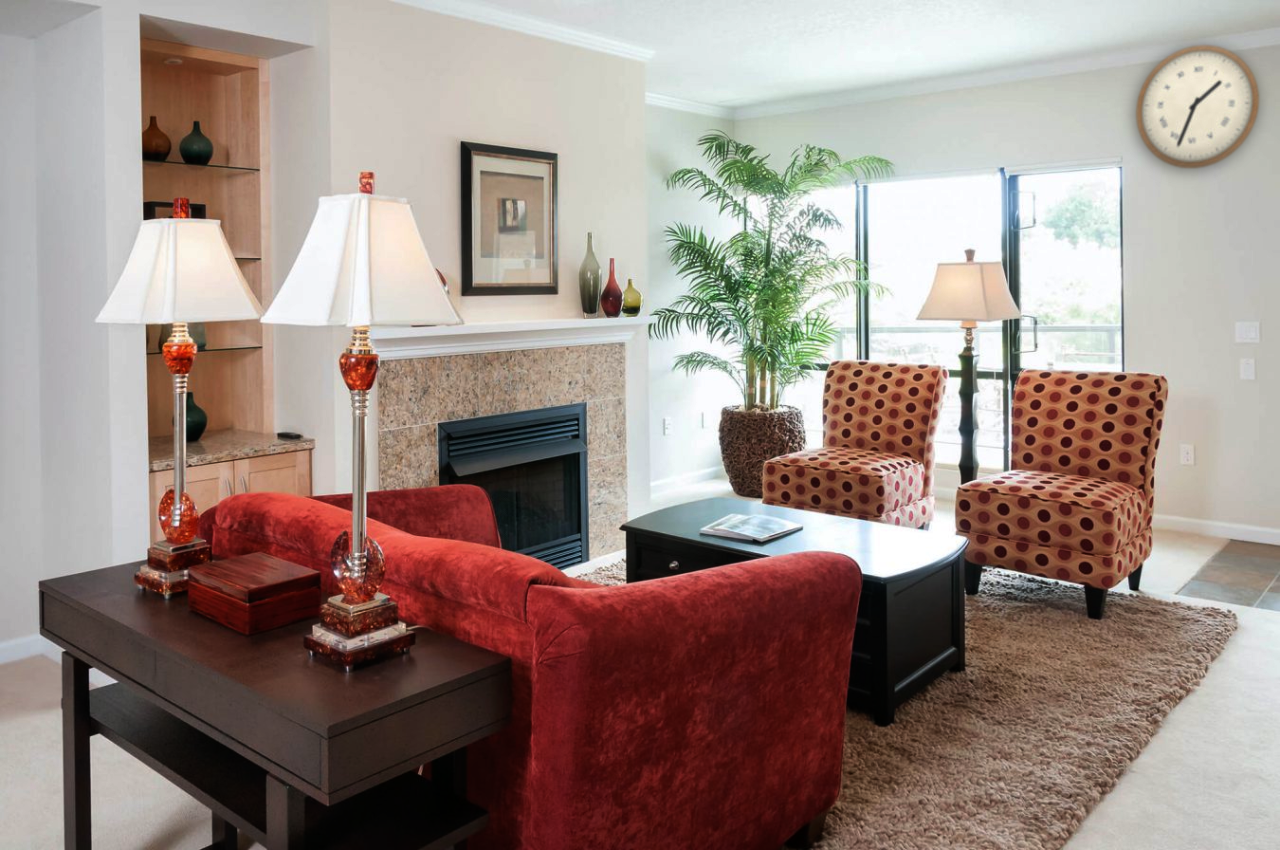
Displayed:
h=1 m=33
